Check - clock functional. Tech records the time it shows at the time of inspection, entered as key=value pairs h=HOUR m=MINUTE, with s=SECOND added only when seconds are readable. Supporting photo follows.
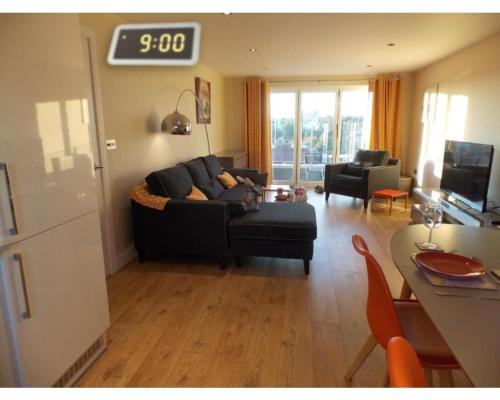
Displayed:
h=9 m=0
